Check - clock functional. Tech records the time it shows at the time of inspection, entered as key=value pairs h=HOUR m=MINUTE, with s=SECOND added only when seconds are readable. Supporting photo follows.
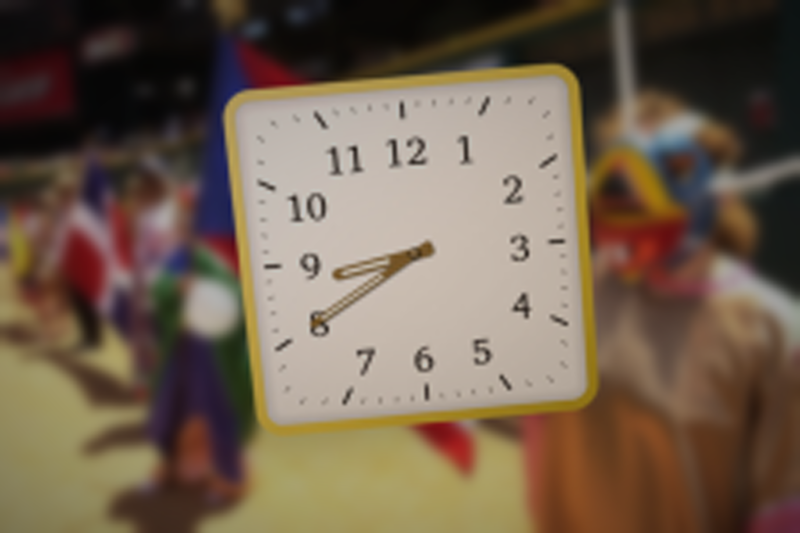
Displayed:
h=8 m=40
